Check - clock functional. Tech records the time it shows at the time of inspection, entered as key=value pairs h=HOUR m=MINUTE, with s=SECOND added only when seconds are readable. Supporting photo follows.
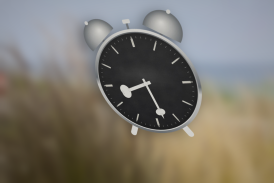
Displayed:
h=8 m=28
